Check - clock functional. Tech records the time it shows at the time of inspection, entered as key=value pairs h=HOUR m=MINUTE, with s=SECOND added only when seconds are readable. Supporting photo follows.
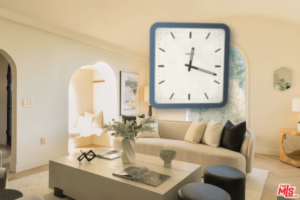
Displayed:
h=12 m=18
